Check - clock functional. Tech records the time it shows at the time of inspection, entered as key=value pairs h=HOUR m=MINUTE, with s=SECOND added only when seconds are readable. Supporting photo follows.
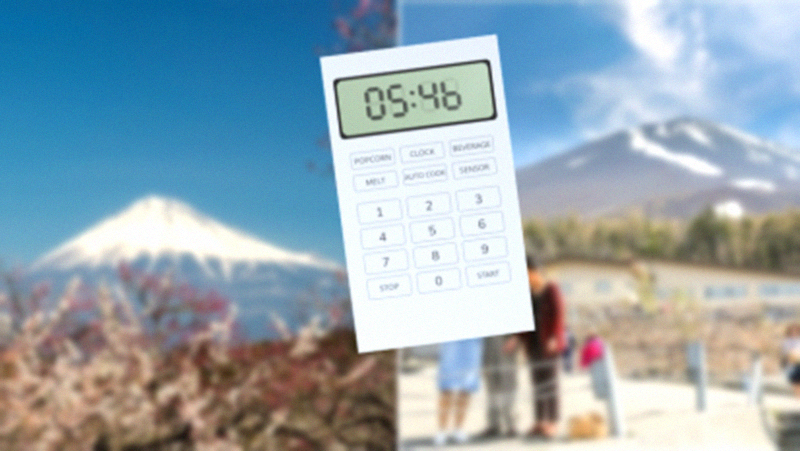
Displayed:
h=5 m=46
